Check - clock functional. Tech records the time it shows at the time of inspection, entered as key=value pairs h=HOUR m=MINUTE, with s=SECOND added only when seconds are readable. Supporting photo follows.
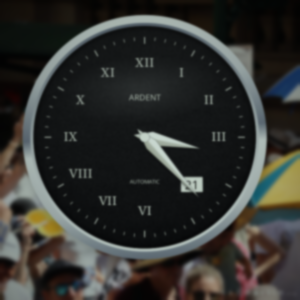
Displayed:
h=3 m=23
